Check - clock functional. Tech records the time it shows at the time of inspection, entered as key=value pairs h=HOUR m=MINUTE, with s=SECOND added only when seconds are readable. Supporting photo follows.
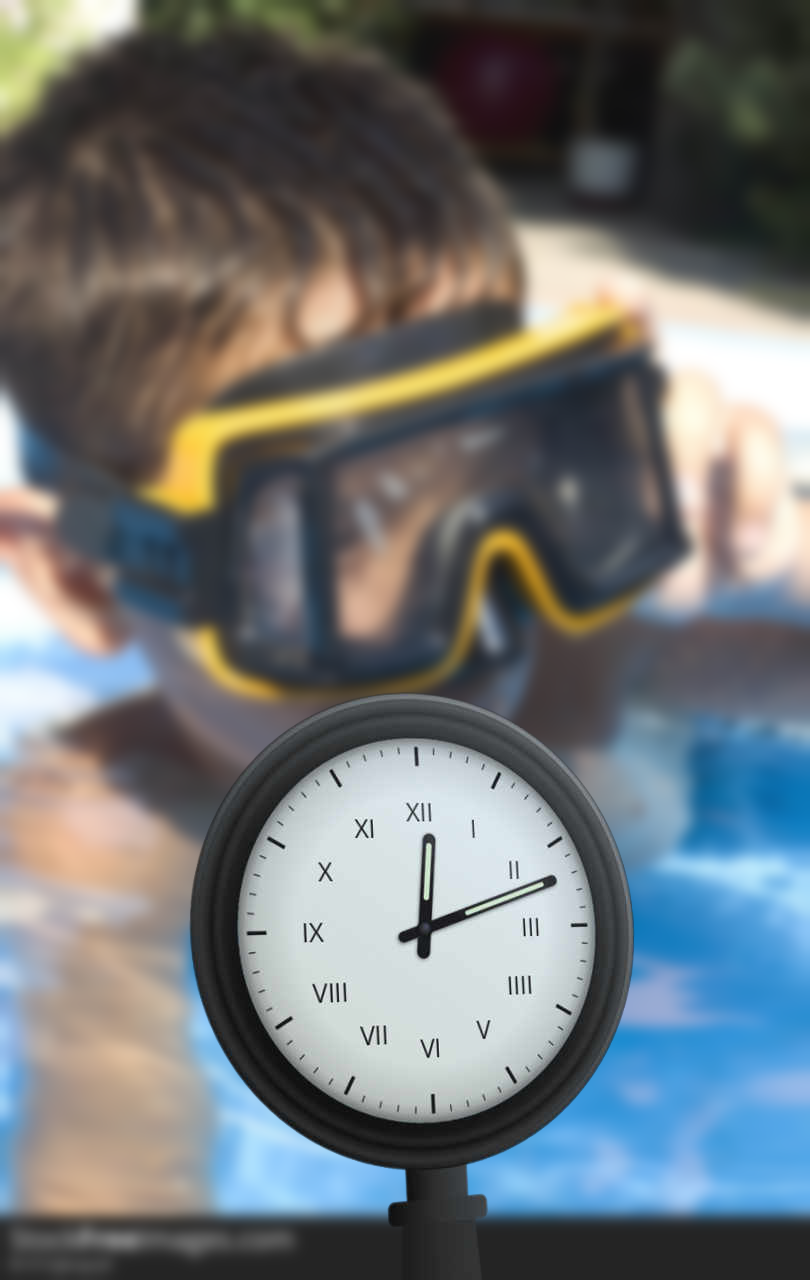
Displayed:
h=12 m=12
